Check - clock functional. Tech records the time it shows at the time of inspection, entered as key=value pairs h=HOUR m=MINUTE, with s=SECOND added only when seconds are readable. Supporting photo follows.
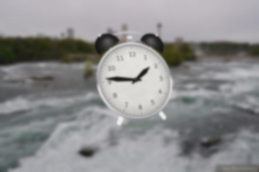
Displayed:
h=1 m=46
